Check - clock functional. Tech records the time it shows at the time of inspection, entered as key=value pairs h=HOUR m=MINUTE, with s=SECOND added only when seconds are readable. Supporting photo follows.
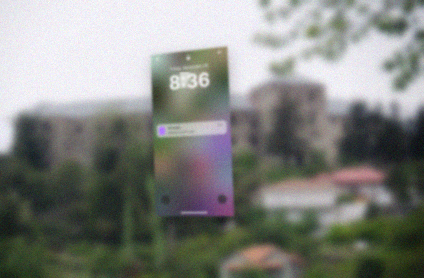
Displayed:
h=8 m=36
